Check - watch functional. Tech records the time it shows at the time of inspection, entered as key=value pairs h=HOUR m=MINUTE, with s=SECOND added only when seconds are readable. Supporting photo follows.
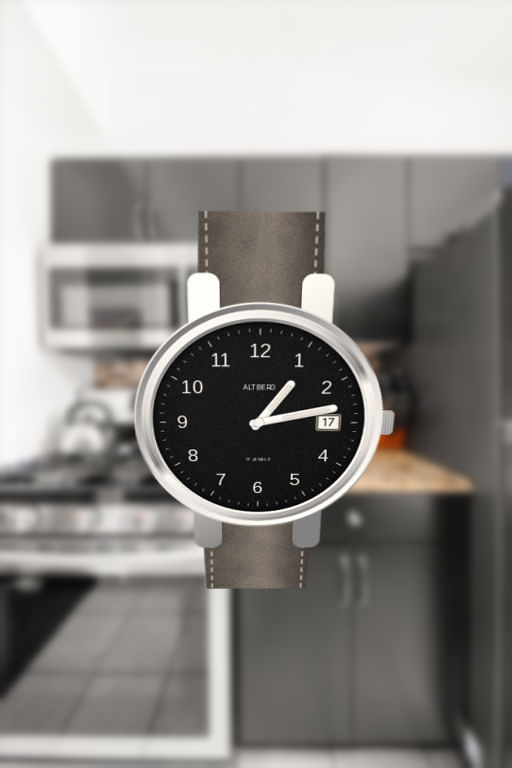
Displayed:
h=1 m=13
